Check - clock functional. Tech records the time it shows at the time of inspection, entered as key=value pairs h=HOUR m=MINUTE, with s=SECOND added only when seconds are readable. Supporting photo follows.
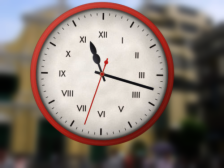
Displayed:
h=11 m=17 s=33
